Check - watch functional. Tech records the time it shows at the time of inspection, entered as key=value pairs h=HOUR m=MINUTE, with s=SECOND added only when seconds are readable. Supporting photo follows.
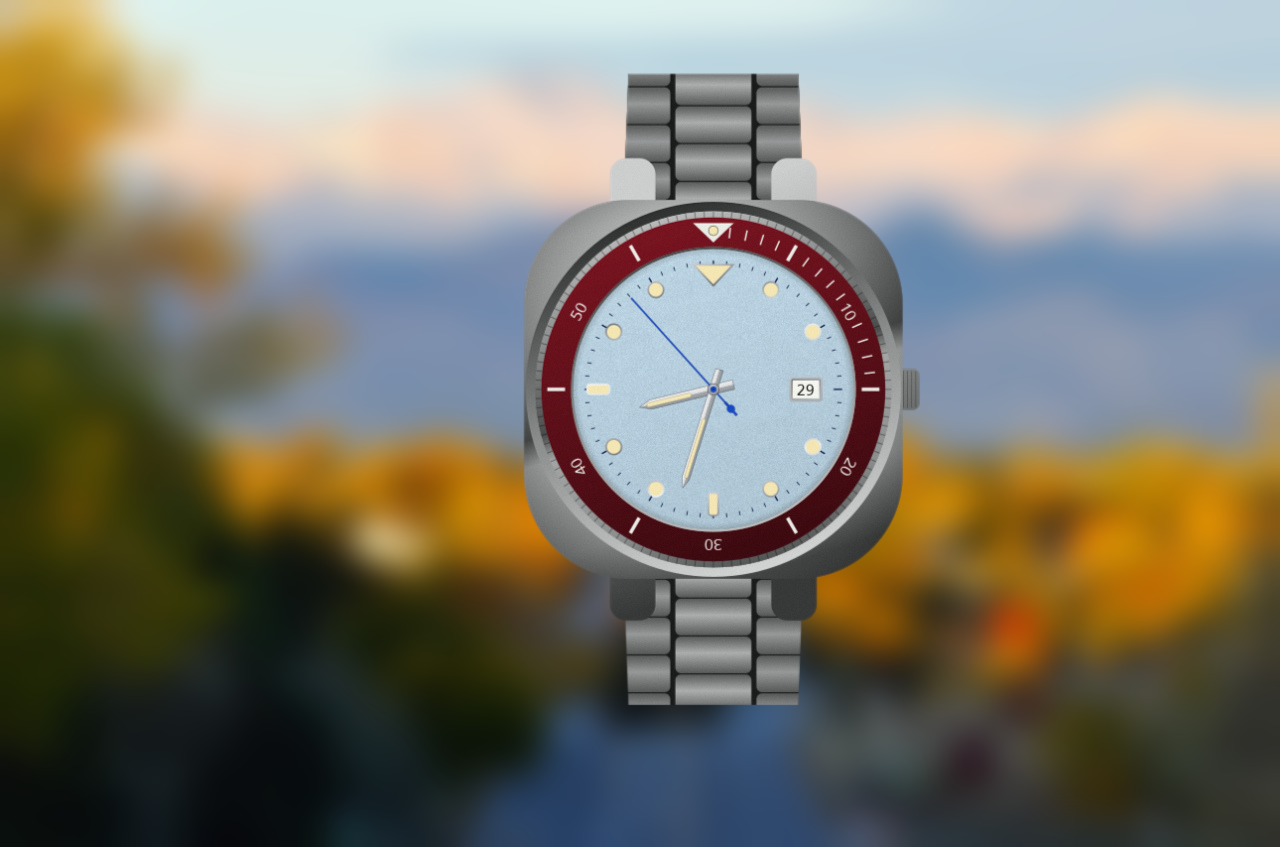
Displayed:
h=8 m=32 s=53
